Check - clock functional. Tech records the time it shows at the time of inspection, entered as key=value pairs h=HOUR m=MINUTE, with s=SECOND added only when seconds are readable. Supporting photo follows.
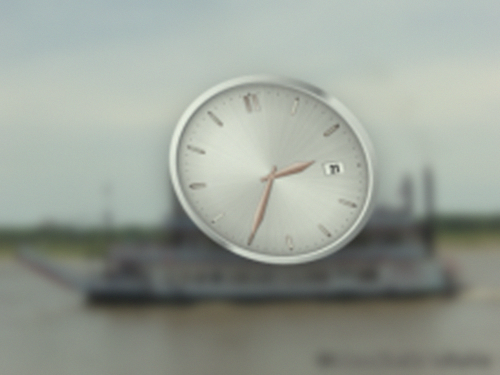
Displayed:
h=2 m=35
